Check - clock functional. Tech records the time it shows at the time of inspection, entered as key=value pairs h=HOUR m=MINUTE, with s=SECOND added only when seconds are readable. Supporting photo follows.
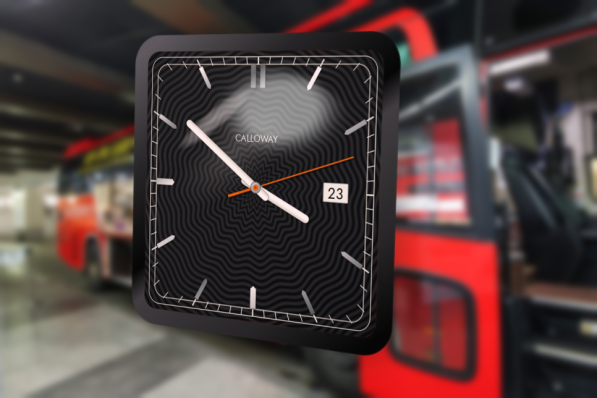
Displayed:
h=3 m=51 s=12
